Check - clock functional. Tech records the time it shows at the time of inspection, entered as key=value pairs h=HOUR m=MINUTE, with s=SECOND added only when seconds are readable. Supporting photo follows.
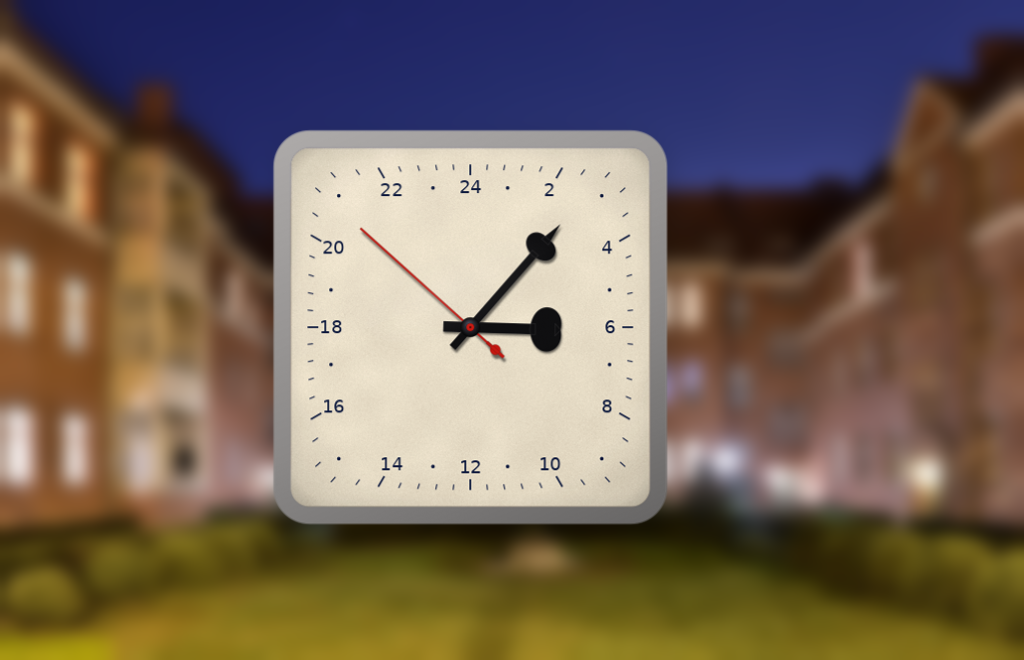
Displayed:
h=6 m=6 s=52
